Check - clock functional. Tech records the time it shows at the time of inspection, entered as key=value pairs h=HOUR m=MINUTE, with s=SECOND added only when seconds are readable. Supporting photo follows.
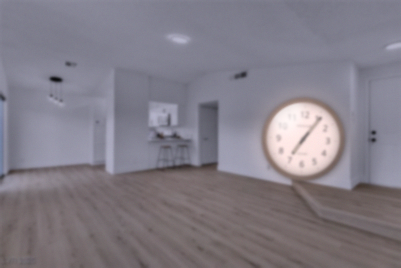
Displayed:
h=7 m=6
